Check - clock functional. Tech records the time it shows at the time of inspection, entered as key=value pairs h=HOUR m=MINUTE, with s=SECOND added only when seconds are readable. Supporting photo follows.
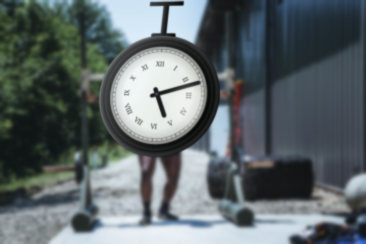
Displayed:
h=5 m=12
